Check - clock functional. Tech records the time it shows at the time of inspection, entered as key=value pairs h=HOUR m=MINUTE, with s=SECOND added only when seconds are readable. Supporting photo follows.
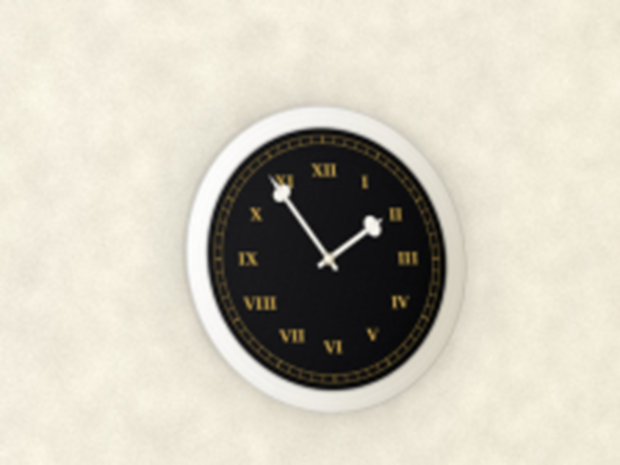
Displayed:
h=1 m=54
